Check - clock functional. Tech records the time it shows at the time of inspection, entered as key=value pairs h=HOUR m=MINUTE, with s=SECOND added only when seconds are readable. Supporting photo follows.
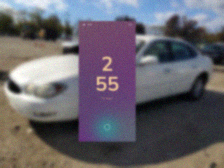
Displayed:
h=2 m=55
